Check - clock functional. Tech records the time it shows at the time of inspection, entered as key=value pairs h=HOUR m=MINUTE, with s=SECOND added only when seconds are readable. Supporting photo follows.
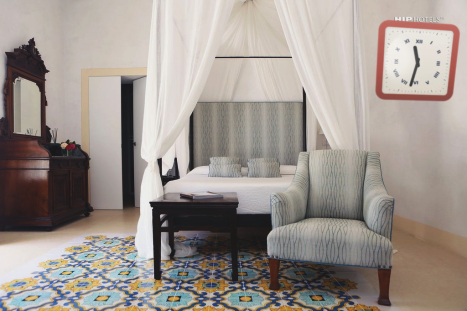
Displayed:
h=11 m=32
